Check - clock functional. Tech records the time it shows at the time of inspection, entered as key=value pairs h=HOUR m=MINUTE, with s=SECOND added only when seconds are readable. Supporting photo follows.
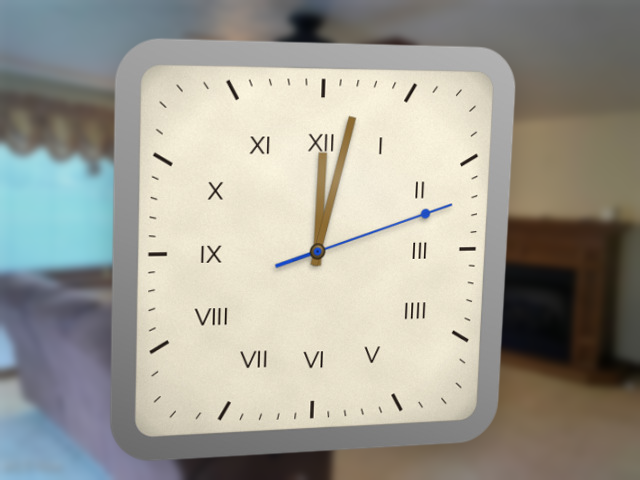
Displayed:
h=12 m=2 s=12
